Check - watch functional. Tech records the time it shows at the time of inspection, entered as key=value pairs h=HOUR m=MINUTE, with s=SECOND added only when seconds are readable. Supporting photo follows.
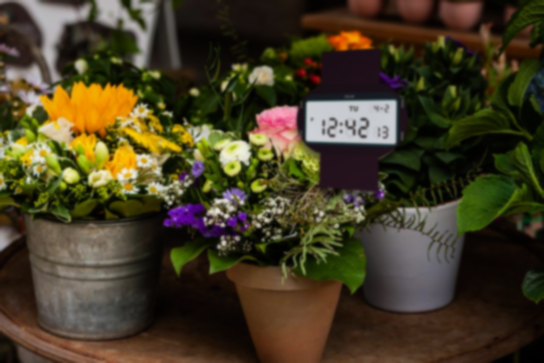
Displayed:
h=12 m=42
